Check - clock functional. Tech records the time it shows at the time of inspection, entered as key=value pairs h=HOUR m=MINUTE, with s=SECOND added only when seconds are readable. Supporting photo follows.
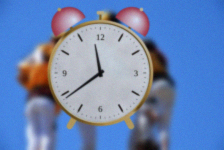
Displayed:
h=11 m=39
